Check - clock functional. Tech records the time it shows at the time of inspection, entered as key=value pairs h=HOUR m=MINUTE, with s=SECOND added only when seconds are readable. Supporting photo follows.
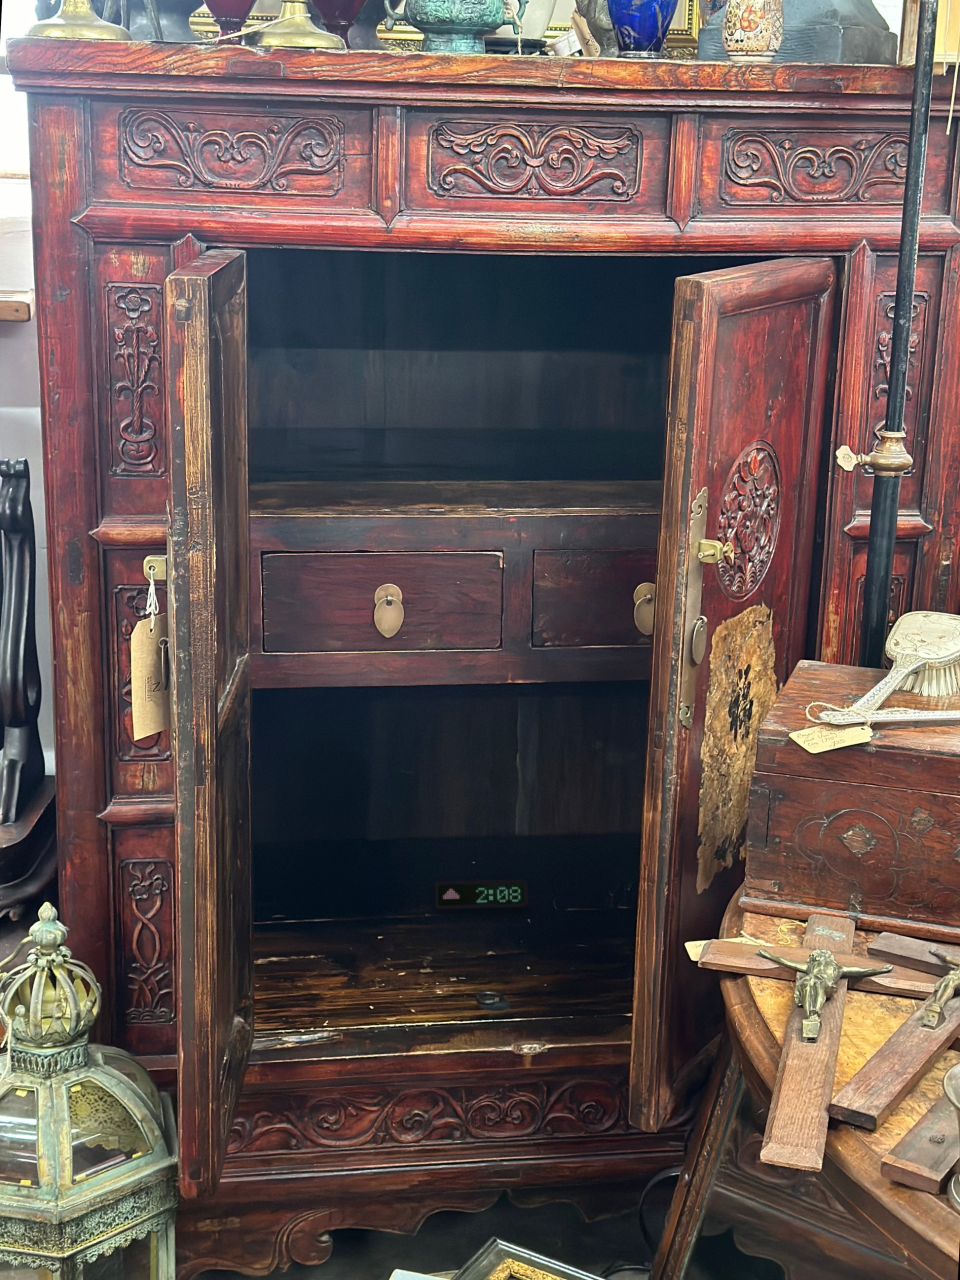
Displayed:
h=2 m=8
